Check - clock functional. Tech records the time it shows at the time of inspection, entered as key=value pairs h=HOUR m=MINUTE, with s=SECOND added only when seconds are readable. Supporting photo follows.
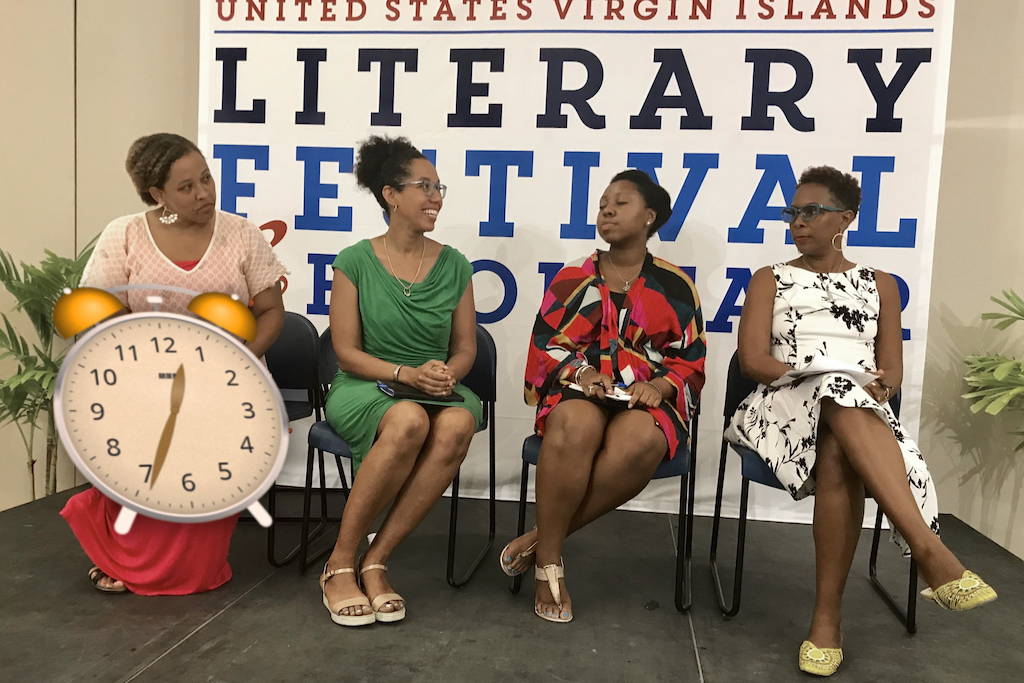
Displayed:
h=12 m=34
